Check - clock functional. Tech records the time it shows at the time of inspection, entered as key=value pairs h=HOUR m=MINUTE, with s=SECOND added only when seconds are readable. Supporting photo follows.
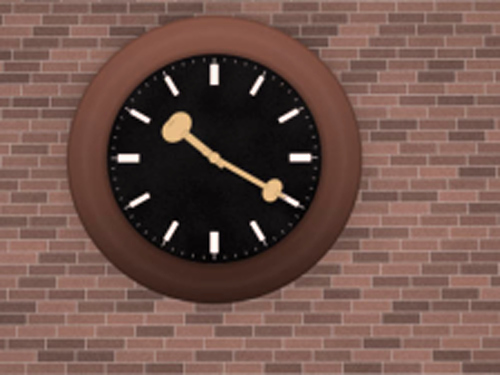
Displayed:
h=10 m=20
